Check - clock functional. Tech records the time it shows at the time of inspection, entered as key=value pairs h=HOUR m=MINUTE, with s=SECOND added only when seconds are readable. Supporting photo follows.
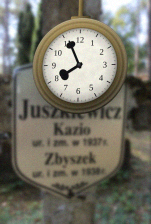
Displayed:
h=7 m=56
